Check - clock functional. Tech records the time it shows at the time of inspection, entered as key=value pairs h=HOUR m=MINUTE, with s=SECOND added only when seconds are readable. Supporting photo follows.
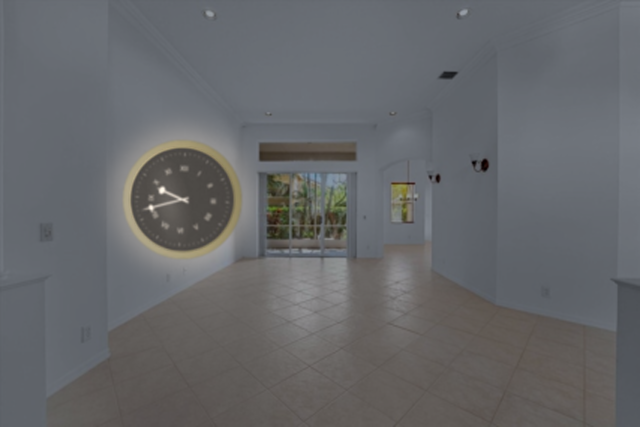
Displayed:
h=9 m=42
